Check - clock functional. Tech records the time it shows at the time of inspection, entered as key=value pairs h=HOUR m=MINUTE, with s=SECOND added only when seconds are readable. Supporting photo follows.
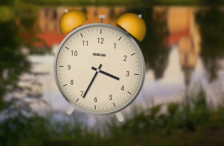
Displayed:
h=3 m=34
